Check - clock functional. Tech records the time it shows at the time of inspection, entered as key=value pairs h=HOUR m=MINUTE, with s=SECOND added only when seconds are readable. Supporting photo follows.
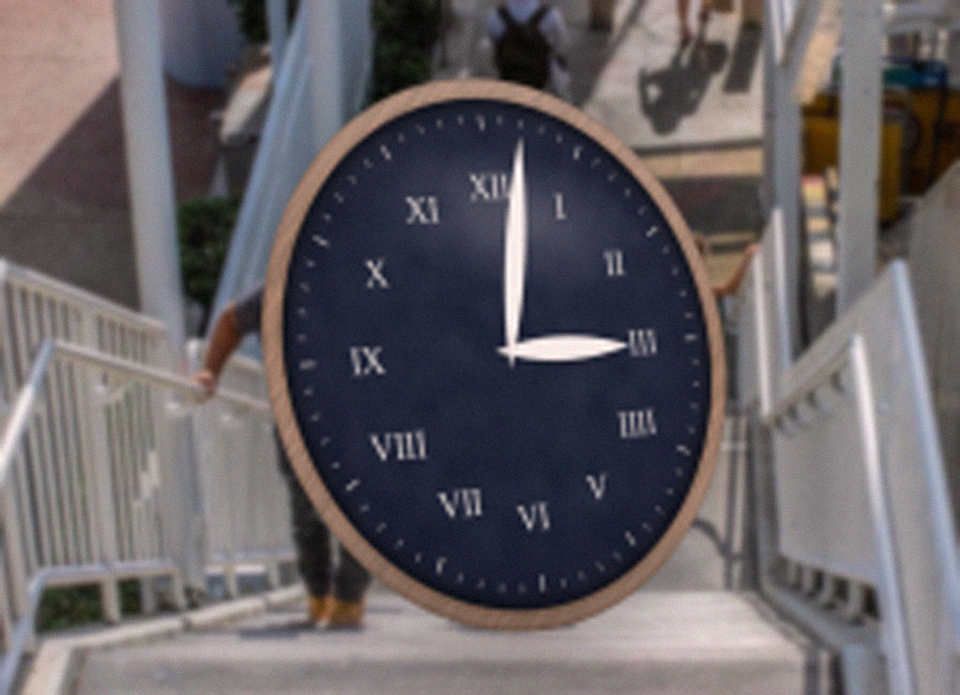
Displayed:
h=3 m=2
